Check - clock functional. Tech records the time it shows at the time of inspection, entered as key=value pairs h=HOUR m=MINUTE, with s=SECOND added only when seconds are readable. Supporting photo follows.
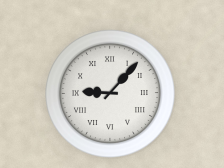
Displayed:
h=9 m=7
